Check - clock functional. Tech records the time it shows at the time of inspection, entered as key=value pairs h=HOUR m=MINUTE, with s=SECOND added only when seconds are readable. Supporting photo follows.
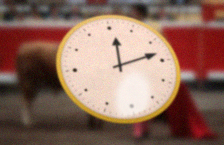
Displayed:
h=12 m=13
